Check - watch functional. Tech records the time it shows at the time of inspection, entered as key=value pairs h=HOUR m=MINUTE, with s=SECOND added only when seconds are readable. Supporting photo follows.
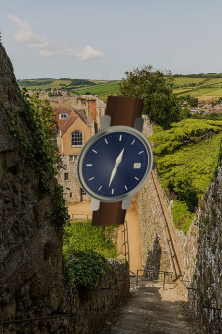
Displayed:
h=12 m=32
